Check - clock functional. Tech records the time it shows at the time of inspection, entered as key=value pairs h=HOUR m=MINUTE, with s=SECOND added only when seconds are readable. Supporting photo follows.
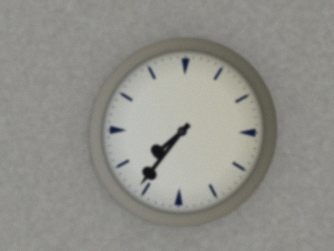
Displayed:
h=7 m=36
